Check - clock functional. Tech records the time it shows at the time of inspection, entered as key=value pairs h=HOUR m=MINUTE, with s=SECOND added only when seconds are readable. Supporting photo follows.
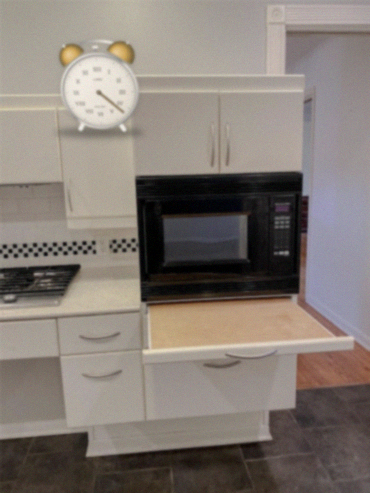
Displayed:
h=4 m=22
